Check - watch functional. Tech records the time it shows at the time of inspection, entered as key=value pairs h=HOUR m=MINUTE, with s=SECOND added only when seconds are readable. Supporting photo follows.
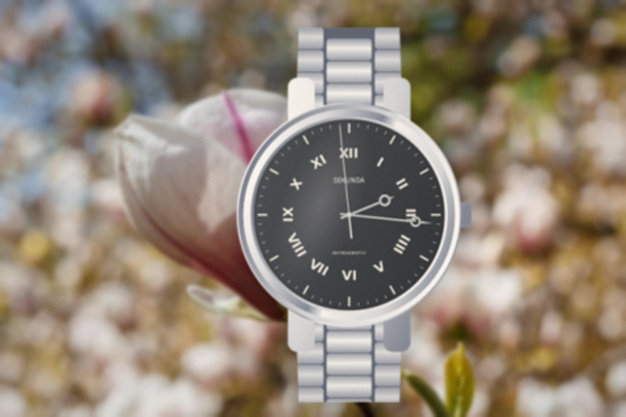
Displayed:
h=2 m=15 s=59
